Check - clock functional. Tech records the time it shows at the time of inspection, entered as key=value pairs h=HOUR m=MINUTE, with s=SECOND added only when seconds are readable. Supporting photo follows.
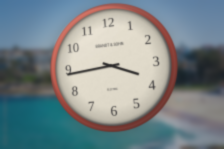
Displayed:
h=3 m=44
